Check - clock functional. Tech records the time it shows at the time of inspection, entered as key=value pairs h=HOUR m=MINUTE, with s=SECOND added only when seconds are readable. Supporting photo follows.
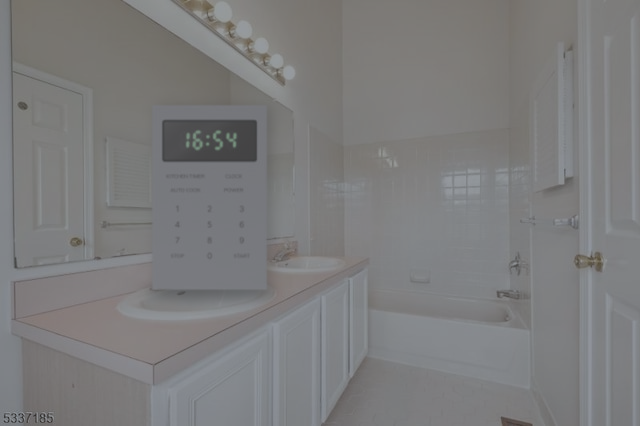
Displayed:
h=16 m=54
